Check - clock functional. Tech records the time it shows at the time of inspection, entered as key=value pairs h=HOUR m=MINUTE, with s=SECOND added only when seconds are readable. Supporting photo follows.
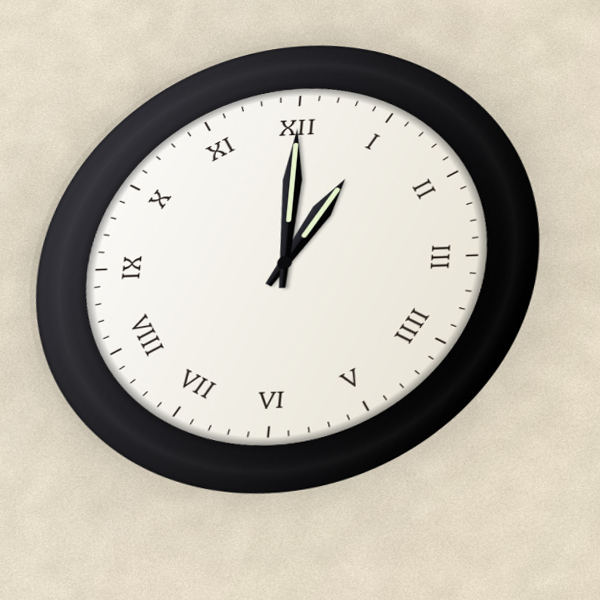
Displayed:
h=1 m=0
